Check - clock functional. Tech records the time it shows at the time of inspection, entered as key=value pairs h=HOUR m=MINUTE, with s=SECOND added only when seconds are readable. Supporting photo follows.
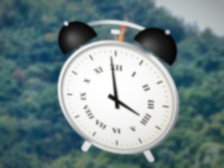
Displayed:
h=3 m=59
